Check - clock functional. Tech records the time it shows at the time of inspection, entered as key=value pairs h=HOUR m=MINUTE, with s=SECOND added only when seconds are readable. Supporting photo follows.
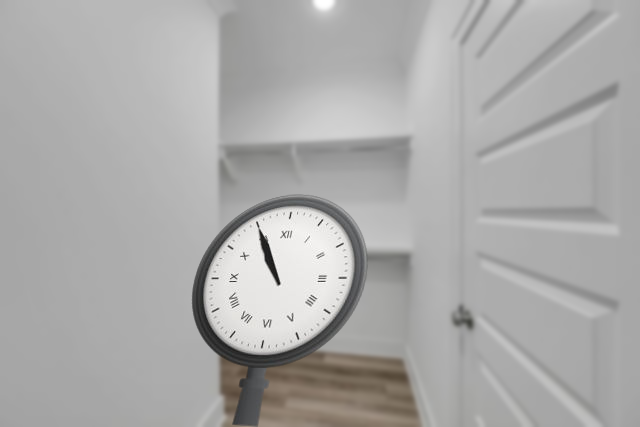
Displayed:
h=10 m=55
